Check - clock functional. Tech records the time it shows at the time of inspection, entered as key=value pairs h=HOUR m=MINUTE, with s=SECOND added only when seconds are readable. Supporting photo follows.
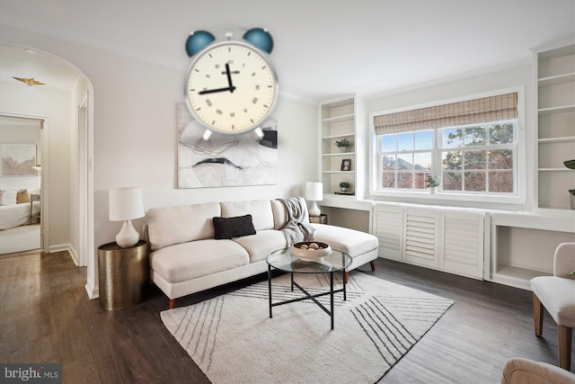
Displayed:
h=11 m=44
